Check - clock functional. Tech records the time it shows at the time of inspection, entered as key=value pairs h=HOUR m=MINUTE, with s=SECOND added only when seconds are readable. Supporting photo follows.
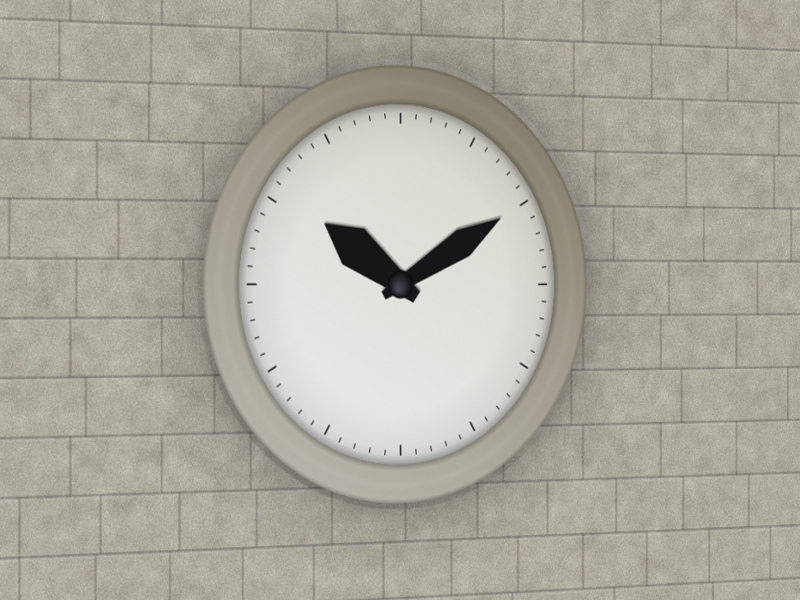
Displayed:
h=10 m=10
